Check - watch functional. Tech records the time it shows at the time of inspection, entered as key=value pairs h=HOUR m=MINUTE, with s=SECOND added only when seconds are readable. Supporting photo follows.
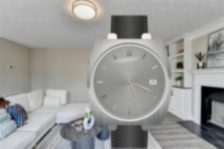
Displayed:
h=5 m=19
